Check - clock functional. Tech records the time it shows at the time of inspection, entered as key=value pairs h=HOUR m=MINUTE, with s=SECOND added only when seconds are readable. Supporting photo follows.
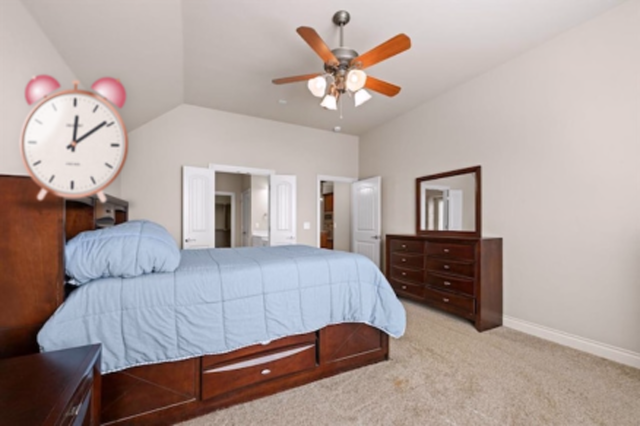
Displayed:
h=12 m=9
